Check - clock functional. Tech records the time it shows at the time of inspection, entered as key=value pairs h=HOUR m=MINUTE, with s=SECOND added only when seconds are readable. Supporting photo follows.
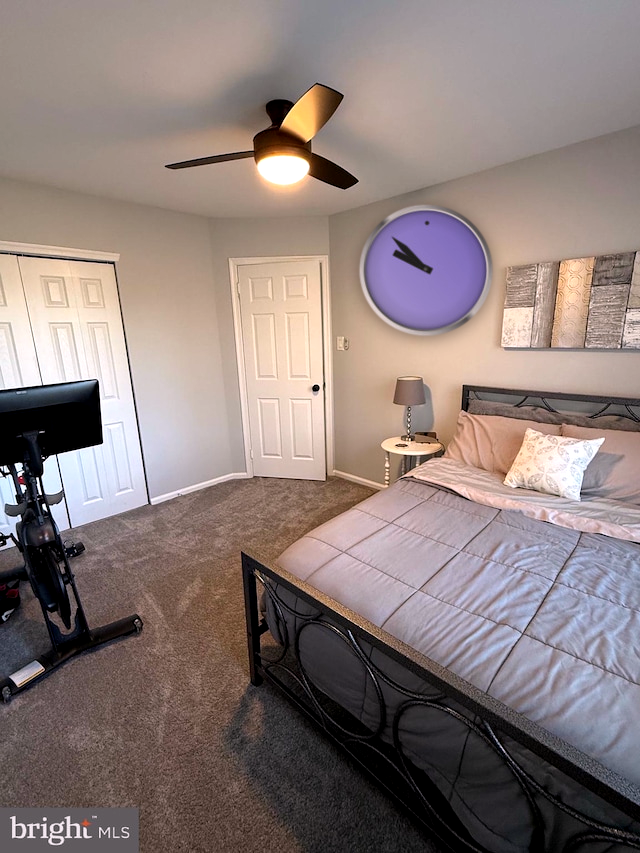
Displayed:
h=9 m=52
